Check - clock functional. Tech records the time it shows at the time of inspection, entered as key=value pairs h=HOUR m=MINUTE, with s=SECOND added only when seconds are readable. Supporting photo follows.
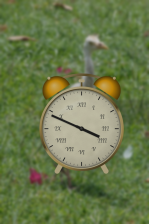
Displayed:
h=3 m=49
